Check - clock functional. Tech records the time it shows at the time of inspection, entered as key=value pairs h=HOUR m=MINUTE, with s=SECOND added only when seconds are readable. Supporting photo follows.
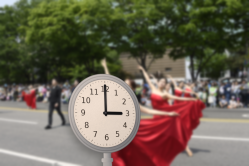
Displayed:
h=3 m=0
